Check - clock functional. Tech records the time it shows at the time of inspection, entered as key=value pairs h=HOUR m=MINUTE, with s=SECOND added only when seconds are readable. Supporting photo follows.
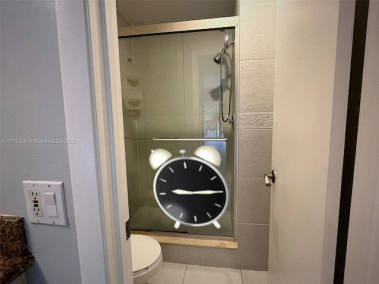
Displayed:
h=9 m=15
